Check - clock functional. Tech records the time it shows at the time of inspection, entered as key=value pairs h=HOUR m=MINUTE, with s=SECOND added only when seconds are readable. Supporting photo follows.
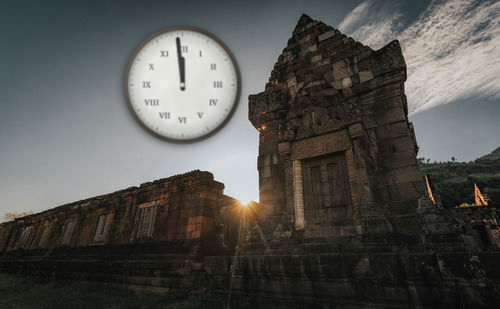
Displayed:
h=11 m=59
